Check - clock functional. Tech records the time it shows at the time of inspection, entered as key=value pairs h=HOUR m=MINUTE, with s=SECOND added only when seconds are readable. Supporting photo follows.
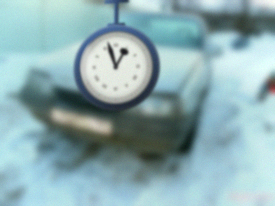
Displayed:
h=12 m=57
